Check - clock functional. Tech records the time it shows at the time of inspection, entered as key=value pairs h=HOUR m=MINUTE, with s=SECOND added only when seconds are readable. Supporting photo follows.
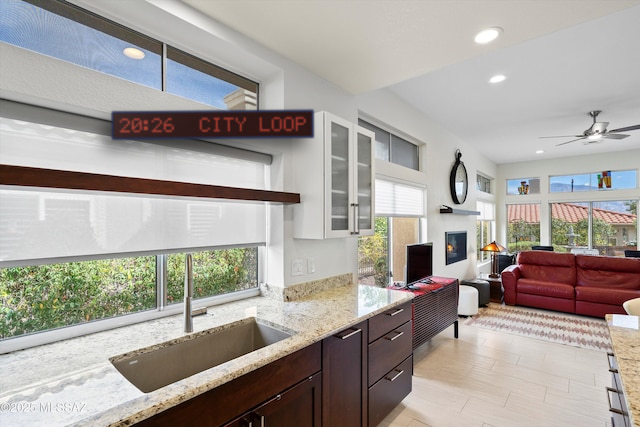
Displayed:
h=20 m=26
